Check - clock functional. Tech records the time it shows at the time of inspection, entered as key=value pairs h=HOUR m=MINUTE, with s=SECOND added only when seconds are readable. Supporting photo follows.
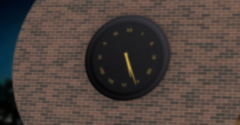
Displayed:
h=5 m=26
